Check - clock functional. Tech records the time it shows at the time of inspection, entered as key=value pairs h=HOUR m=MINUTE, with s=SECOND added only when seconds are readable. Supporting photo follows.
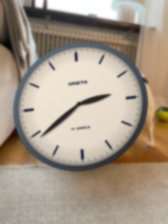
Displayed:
h=2 m=39
